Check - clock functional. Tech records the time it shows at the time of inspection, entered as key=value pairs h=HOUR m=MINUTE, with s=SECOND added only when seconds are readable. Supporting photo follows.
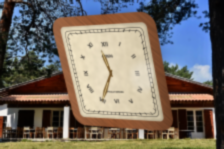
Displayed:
h=11 m=35
